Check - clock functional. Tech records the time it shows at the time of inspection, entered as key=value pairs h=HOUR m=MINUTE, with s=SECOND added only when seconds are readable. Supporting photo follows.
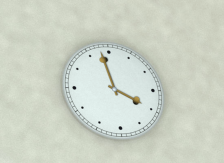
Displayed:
h=3 m=58
